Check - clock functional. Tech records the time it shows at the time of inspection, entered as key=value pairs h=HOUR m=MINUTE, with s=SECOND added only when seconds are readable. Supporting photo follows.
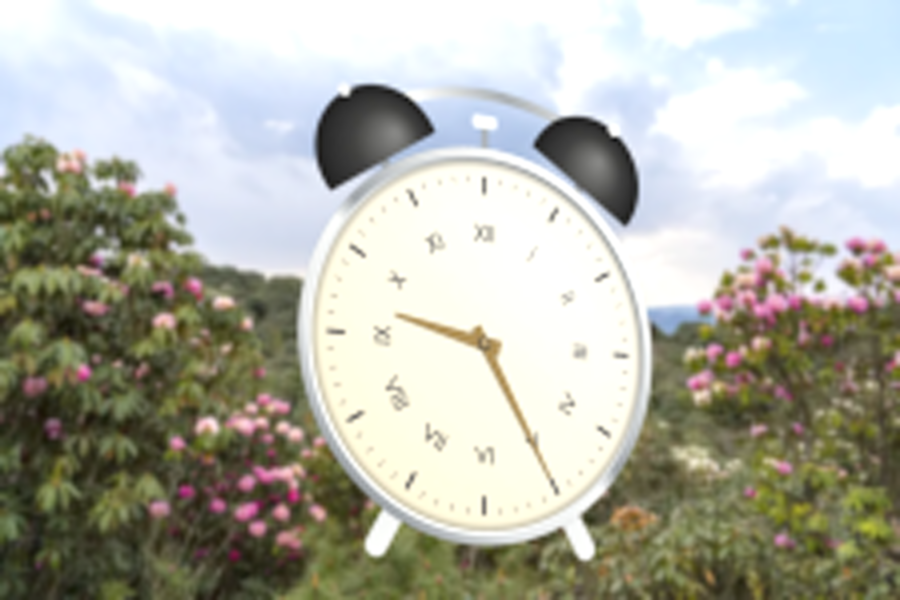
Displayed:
h=9 m=25
